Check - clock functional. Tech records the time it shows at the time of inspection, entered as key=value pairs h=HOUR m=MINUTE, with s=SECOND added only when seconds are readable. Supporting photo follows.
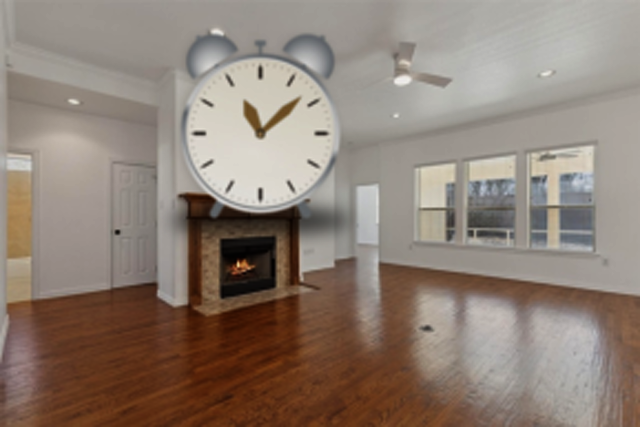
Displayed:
h=11 m=8
